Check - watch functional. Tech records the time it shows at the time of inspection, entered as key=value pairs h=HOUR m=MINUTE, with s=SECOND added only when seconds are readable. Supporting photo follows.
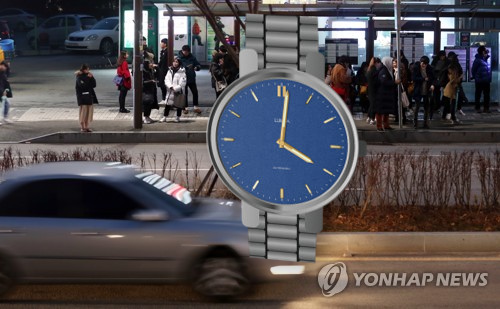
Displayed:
h=4 m=1
